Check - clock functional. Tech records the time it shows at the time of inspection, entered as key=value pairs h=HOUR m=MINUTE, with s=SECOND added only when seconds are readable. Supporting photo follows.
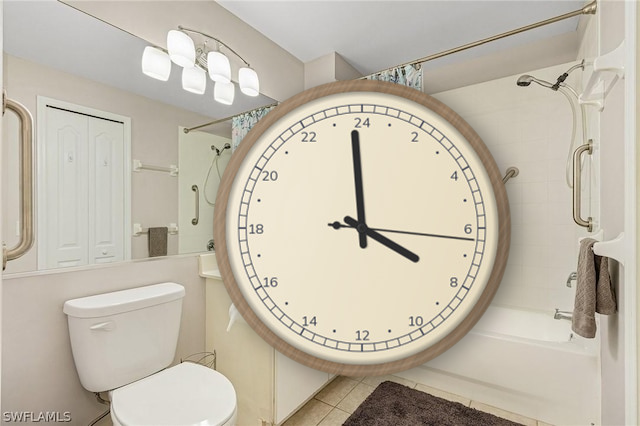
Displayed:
h=7 m=59 s=16
